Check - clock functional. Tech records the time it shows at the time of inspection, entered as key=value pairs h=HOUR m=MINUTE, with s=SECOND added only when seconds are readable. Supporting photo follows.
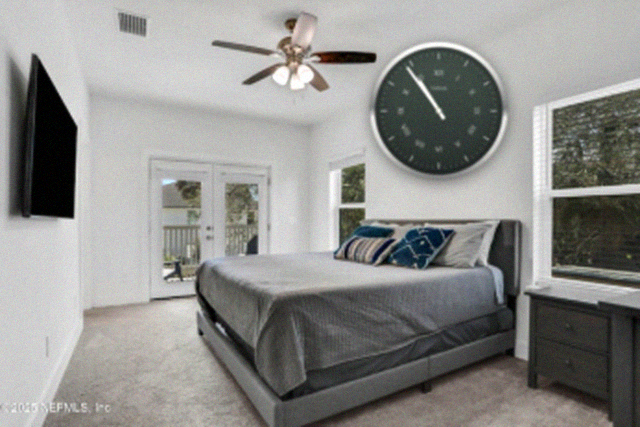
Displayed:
h=10 m=54
